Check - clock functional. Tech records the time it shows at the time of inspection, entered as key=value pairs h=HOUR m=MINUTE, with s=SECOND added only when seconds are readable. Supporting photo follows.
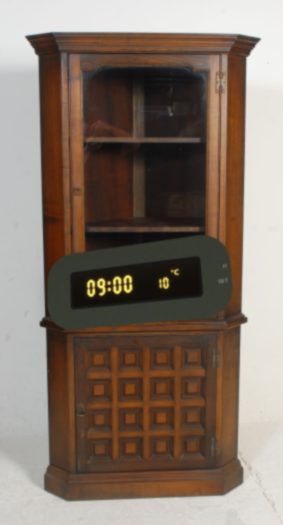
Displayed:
h=9 m=0
